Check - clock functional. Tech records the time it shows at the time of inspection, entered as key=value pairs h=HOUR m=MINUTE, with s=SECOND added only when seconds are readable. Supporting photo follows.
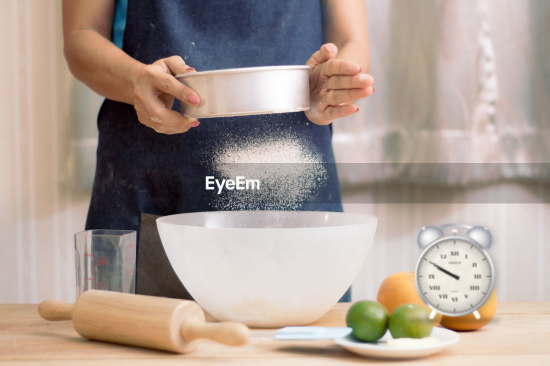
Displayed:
h=9 m=50
